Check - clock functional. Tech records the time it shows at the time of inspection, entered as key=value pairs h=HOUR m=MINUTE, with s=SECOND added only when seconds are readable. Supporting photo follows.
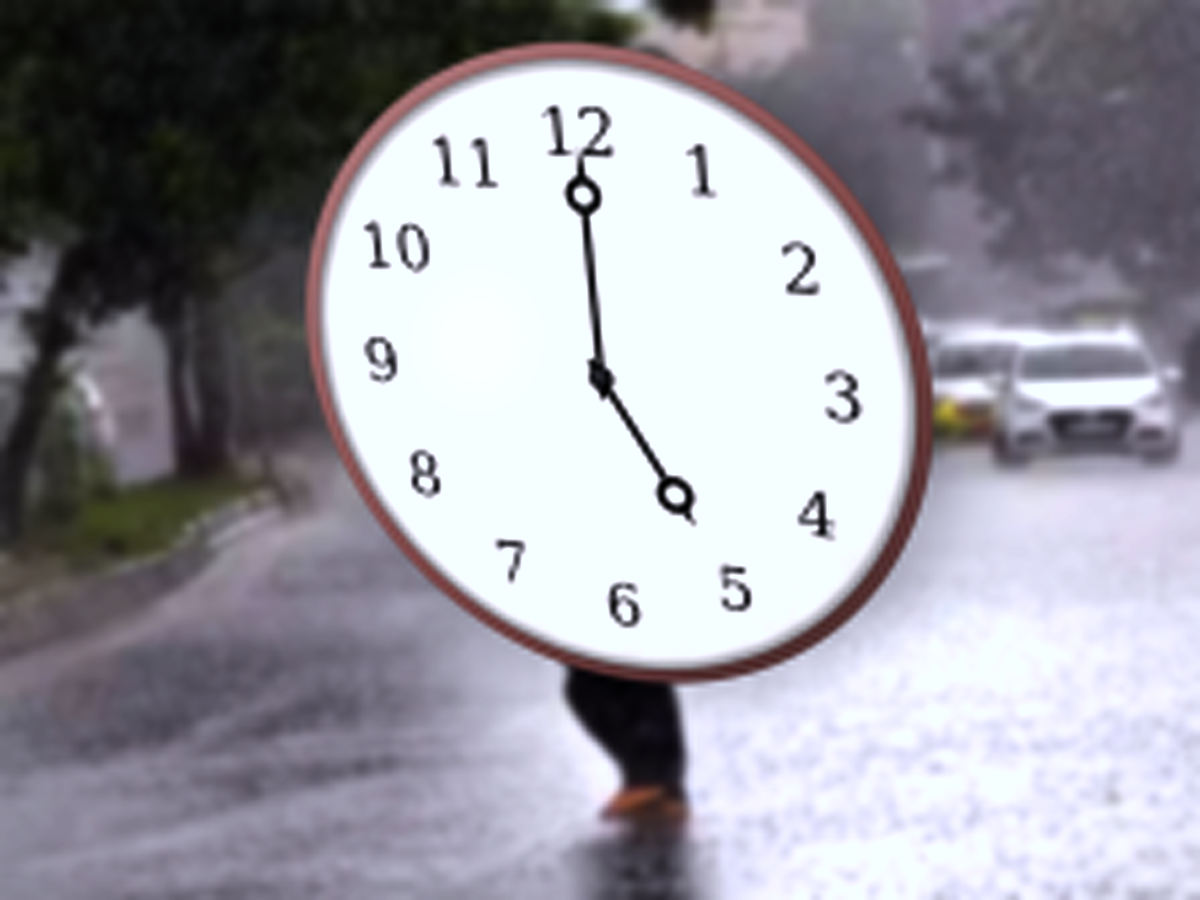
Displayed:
h=5 m=0
